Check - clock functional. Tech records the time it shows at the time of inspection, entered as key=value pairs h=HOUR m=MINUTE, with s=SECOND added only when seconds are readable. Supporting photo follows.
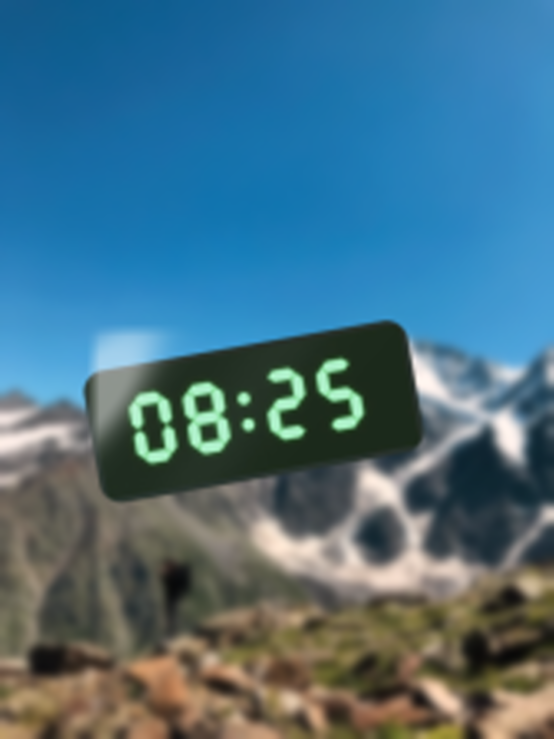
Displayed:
h=8 m=25
